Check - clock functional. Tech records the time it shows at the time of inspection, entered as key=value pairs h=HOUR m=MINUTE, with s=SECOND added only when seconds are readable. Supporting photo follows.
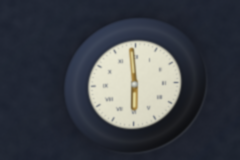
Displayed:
h=5 m=59
